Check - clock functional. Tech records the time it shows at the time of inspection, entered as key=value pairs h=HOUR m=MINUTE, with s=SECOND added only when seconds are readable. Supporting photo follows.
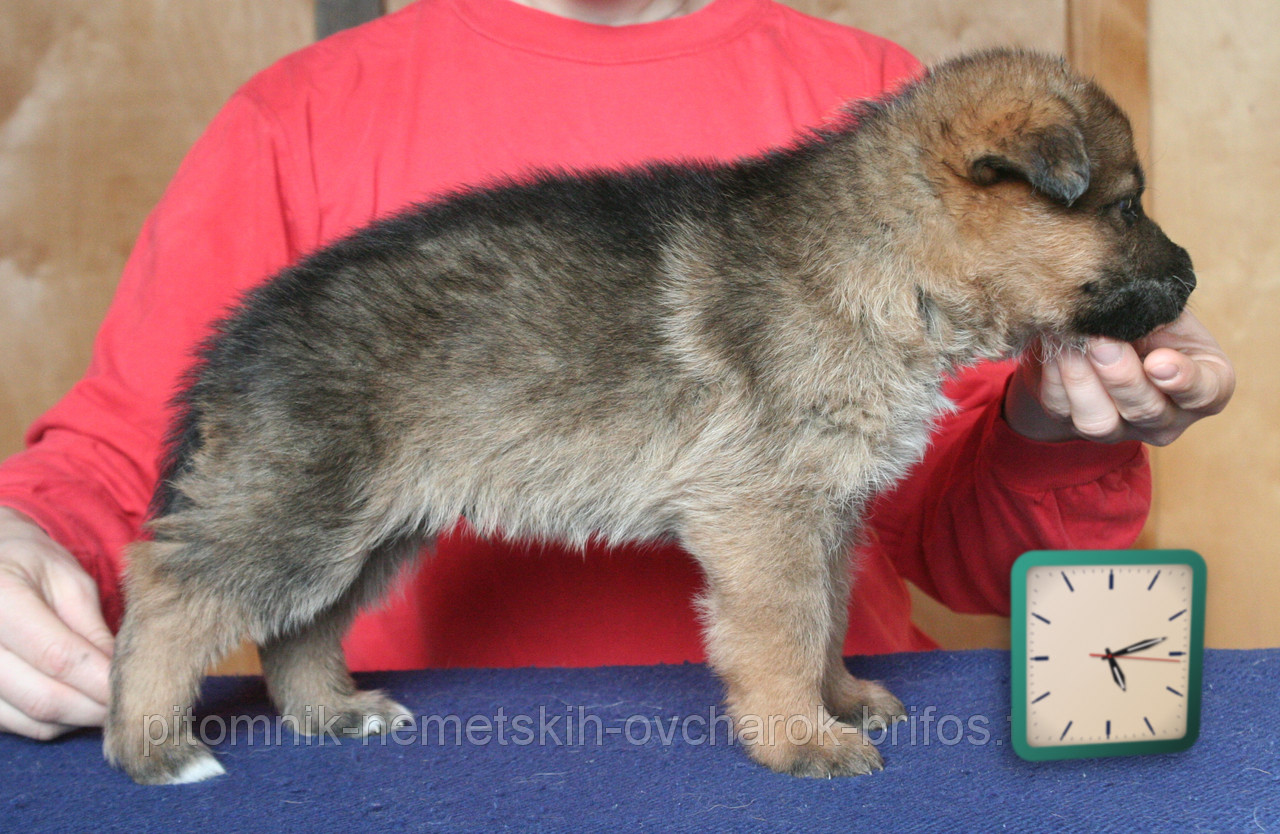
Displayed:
h=5 m=12 s=16
